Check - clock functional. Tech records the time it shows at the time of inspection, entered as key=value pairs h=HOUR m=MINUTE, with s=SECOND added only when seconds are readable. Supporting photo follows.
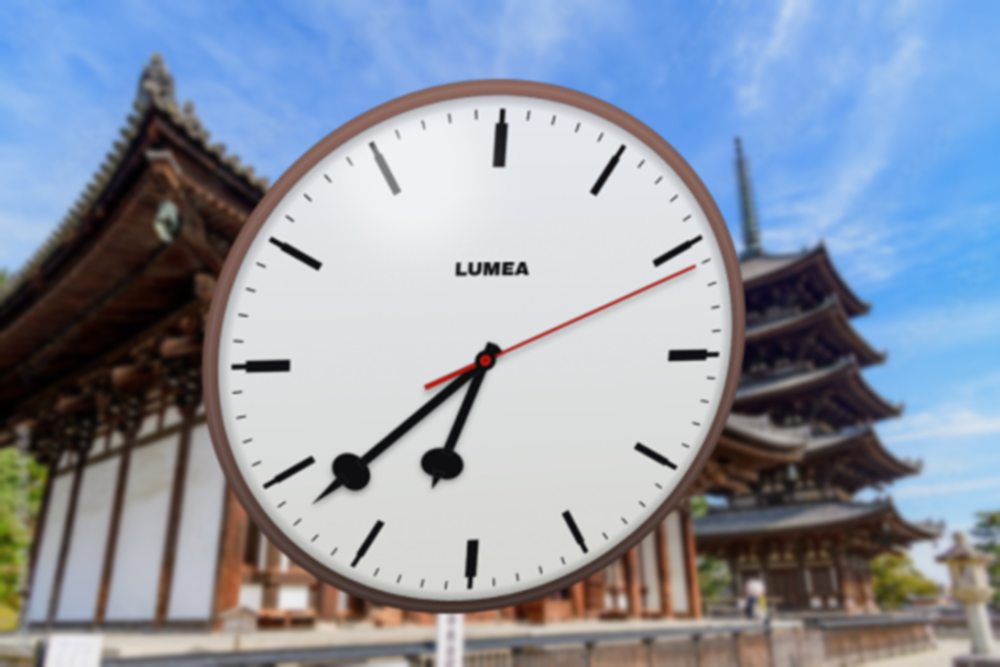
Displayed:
h=6 m=38 s=11
